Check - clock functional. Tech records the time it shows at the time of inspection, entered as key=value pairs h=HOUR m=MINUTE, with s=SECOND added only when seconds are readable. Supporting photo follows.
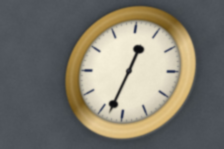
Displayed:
h=12 m=33
